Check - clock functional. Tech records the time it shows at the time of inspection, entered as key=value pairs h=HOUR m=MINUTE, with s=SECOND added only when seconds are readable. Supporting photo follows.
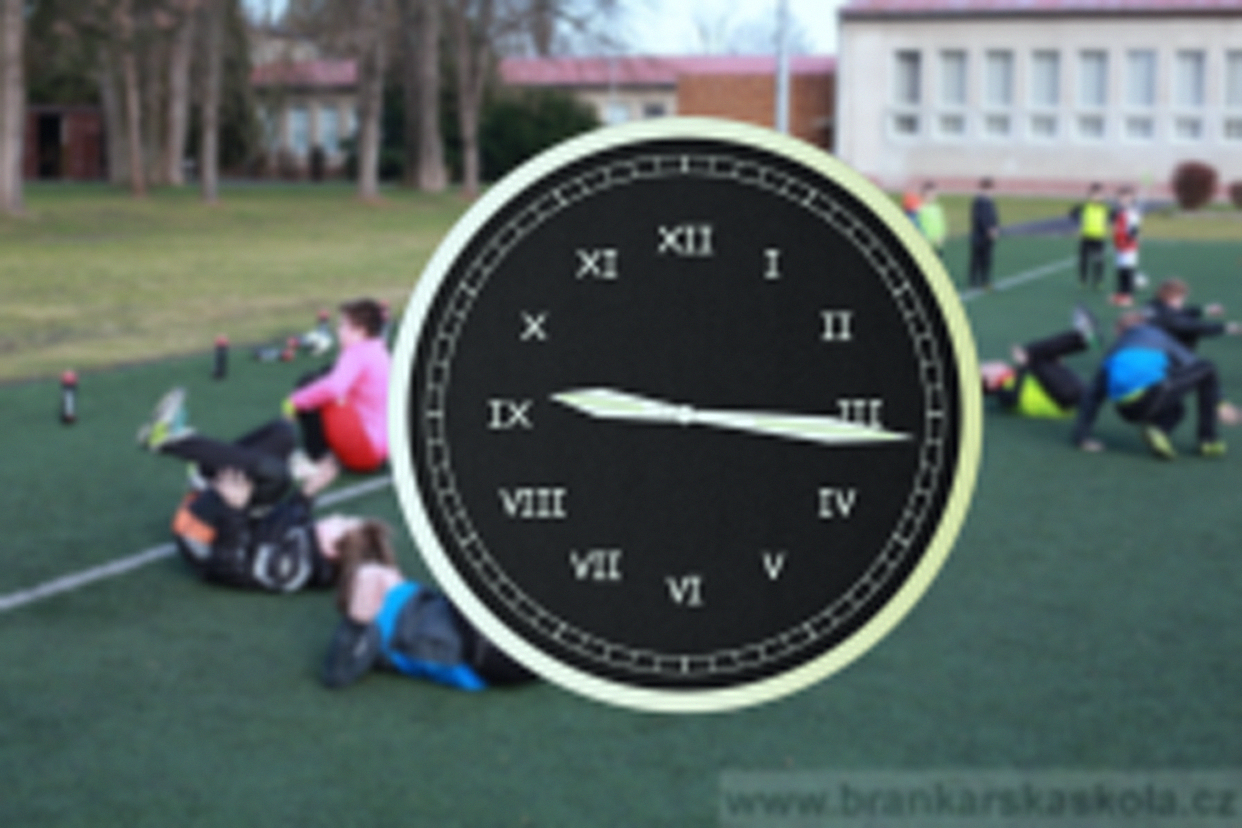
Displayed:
h=9 m=16
